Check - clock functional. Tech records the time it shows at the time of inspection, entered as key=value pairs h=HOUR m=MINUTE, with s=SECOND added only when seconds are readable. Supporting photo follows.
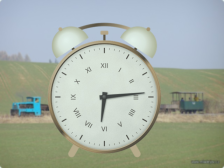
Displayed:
h=6 m=14
